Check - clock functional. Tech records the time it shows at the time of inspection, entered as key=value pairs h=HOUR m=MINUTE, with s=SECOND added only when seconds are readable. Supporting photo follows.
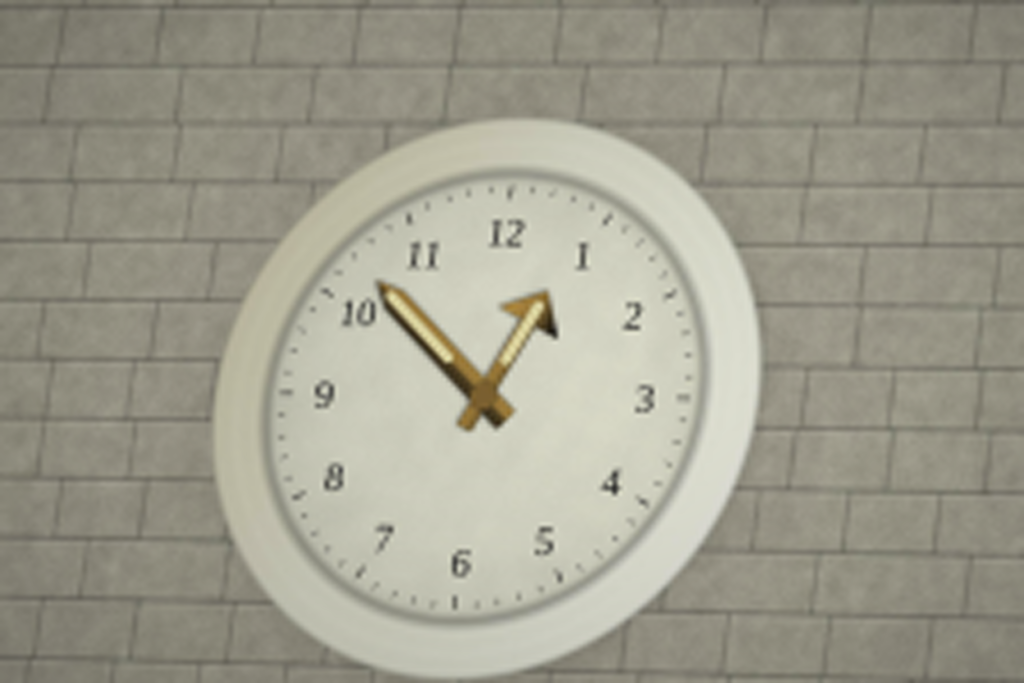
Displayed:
h=12 m=52
